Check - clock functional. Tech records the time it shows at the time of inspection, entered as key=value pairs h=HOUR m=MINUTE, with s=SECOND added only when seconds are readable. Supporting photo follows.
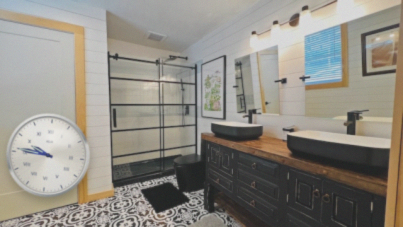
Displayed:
h=9 m=46
